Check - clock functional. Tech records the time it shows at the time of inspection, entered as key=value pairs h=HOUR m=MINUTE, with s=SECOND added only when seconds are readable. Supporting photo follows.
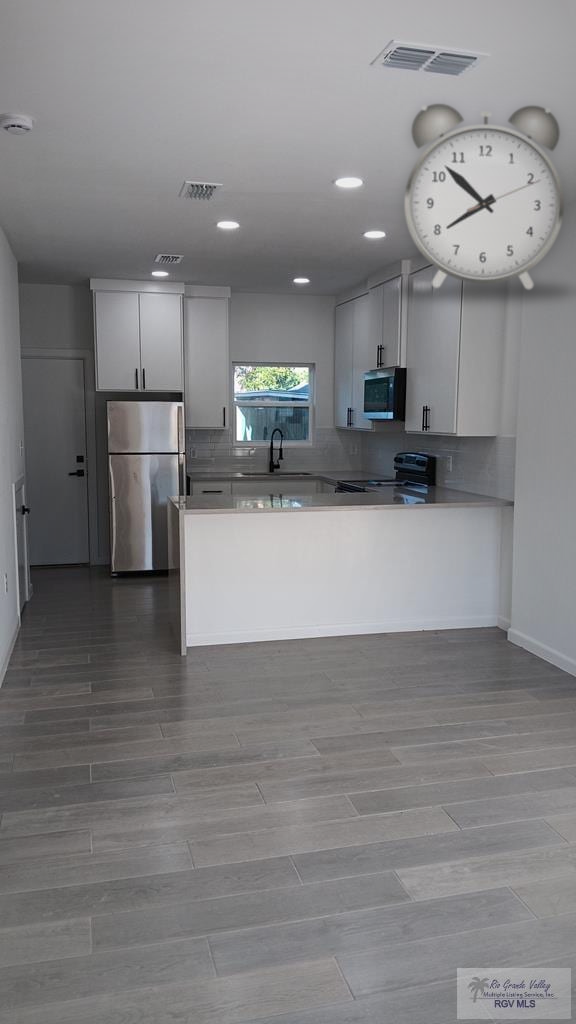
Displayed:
h=7 m=52 s=11
